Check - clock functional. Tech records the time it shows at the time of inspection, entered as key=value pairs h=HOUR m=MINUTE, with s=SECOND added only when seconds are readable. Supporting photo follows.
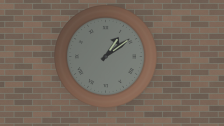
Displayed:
h=1 m=9
